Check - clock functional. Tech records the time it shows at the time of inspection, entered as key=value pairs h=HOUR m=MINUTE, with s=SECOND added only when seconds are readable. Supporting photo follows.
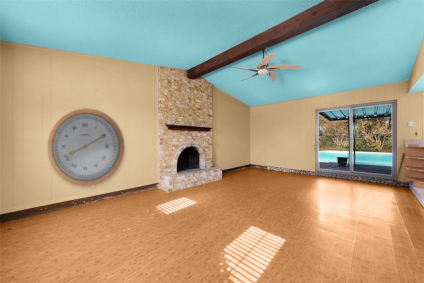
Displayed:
h=8 m=10
